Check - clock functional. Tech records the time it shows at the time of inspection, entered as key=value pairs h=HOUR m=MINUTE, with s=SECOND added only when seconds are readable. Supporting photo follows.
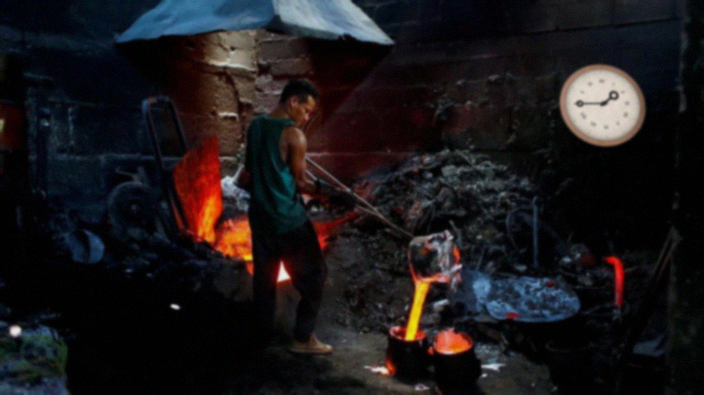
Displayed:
h=1 m=45
